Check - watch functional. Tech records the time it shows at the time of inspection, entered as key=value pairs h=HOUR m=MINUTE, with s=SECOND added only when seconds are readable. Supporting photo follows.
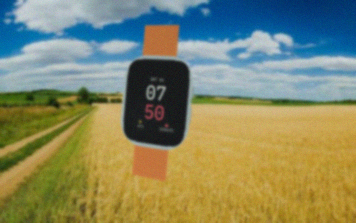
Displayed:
h=7 m=50
